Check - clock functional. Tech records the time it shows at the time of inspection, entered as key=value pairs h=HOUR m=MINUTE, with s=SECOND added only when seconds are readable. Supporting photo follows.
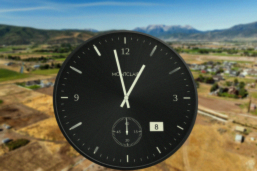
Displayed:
h=12 m=58
